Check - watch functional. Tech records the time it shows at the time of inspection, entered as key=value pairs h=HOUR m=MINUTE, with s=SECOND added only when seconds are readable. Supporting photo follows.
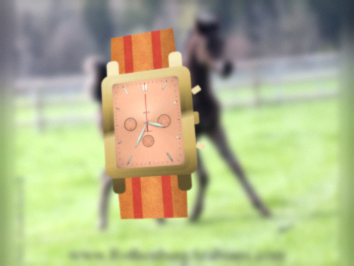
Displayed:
h=3 m=35
